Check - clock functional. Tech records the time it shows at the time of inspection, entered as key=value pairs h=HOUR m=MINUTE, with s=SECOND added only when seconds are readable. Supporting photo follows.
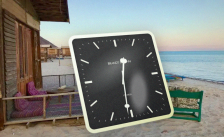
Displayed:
h=12 m=31
